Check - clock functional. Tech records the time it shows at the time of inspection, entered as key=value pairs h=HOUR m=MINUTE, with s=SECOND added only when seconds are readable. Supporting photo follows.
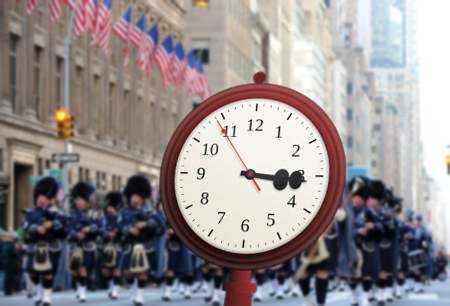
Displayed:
h=3 m=15 s=54
